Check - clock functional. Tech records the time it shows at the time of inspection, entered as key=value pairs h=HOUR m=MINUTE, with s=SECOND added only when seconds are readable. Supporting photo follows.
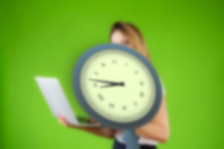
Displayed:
h=8 m=47
